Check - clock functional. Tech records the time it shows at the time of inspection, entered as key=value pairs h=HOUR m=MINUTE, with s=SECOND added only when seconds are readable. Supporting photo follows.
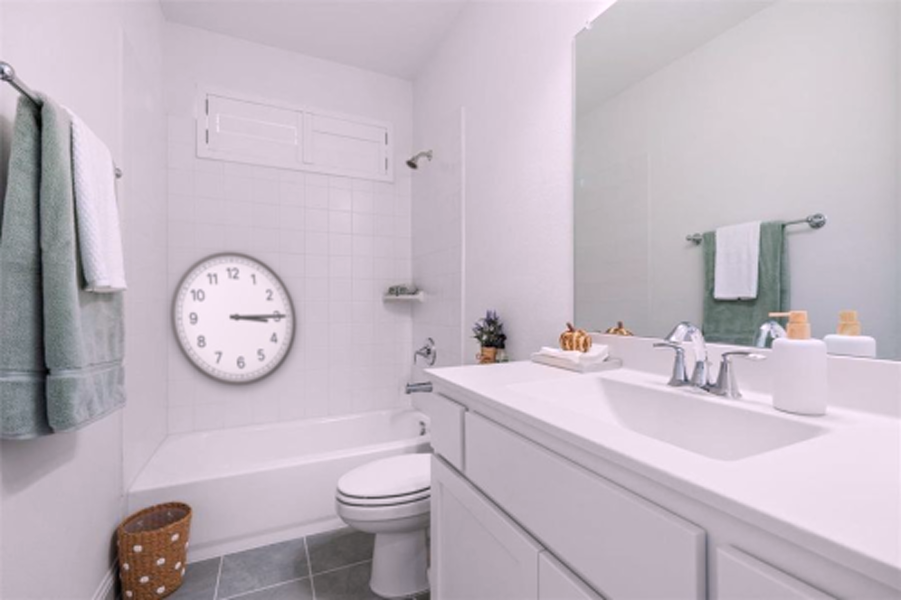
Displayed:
h=3 m=15
